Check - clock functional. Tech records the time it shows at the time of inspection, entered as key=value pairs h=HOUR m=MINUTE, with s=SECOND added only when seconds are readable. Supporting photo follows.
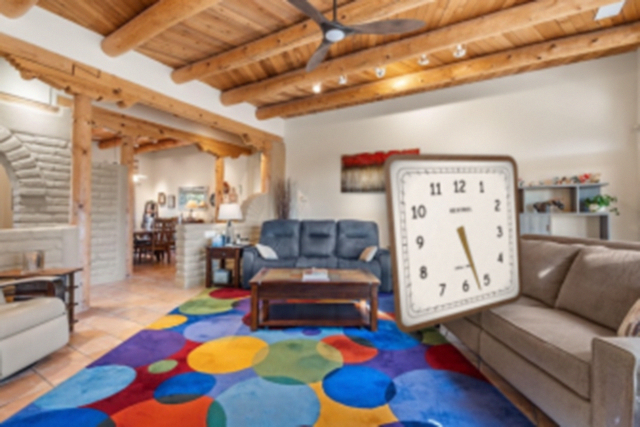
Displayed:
h=5 m=27
